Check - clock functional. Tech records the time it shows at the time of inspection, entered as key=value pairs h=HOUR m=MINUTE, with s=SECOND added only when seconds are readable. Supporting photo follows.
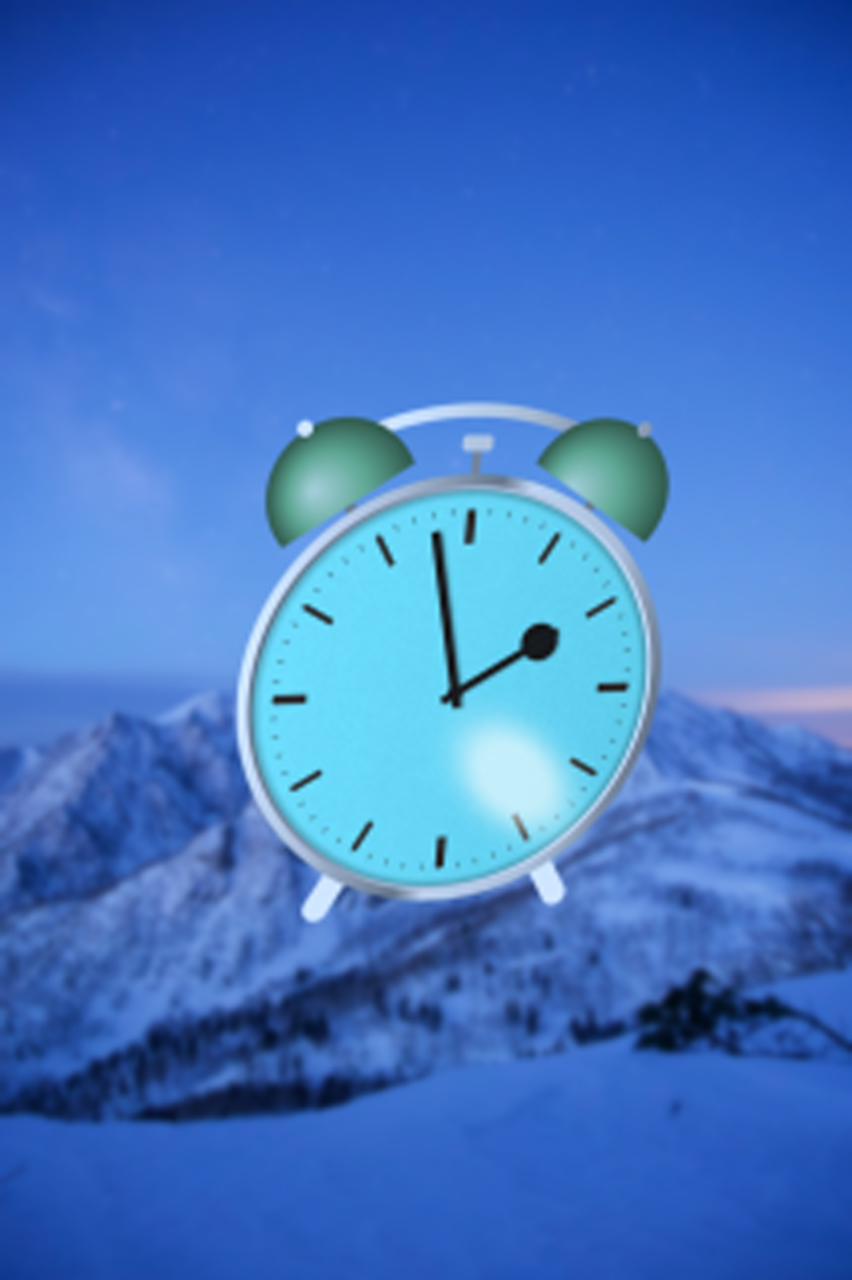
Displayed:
h=1 m=58
